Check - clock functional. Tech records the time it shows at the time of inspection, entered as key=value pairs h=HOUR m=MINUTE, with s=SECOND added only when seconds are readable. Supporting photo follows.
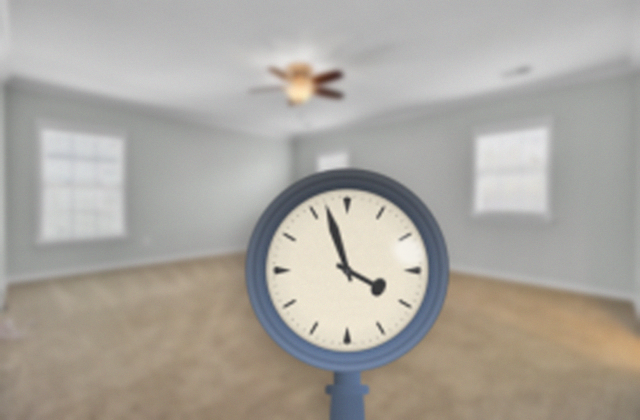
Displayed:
h=3 m=57
